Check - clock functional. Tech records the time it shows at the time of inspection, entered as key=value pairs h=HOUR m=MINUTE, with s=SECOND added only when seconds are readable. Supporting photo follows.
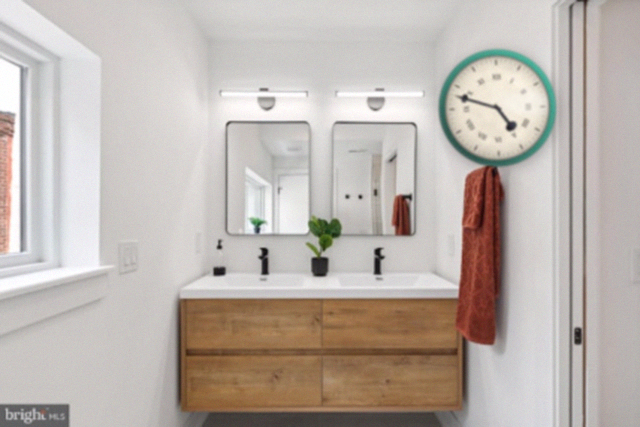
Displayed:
h=4 m=48
